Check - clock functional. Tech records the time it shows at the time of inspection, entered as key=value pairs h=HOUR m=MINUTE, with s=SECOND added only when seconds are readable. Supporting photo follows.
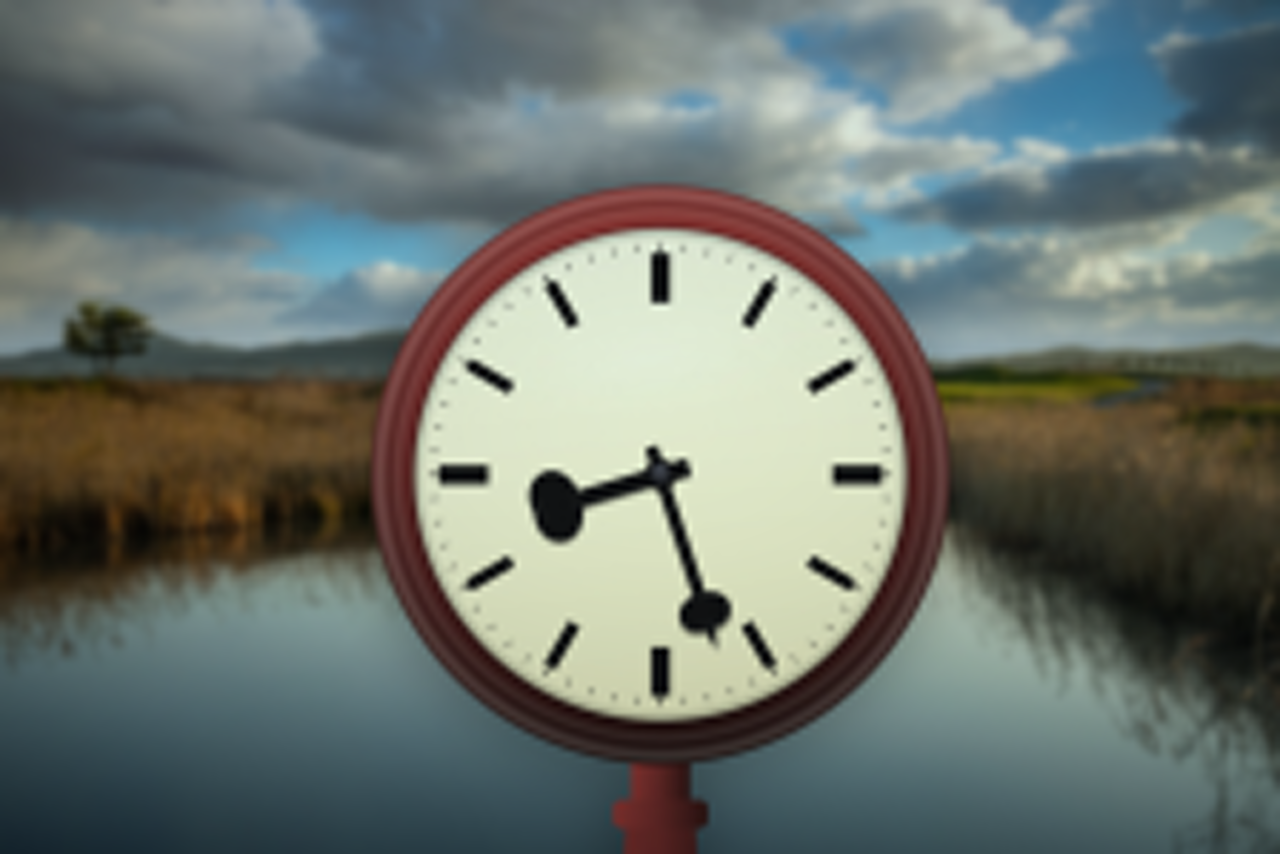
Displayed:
h=8 m=27
